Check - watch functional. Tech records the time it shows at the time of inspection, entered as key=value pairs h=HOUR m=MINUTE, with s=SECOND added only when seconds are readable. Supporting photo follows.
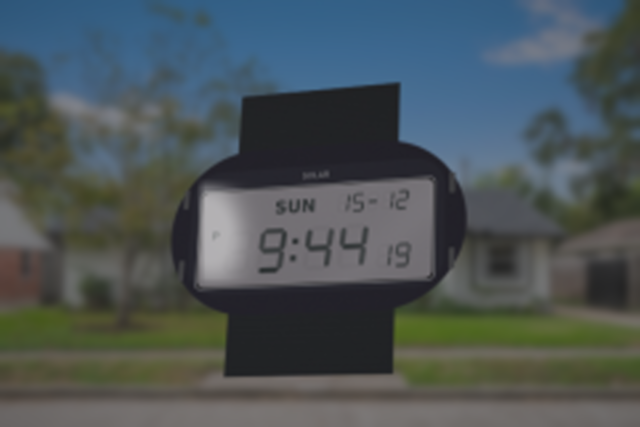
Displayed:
h=9 m=44 s=19
